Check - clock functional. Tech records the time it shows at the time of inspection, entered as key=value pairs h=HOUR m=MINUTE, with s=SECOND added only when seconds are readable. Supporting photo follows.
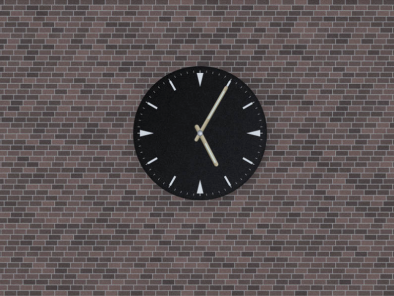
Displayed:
h=5 m=5
